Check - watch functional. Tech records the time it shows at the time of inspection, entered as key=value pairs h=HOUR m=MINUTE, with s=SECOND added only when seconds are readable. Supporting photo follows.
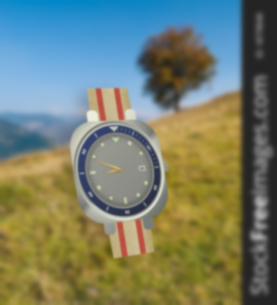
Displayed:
h=8 m=49
